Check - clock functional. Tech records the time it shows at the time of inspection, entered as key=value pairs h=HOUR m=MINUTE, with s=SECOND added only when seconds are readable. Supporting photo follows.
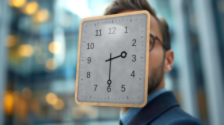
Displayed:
h=2 m=30
